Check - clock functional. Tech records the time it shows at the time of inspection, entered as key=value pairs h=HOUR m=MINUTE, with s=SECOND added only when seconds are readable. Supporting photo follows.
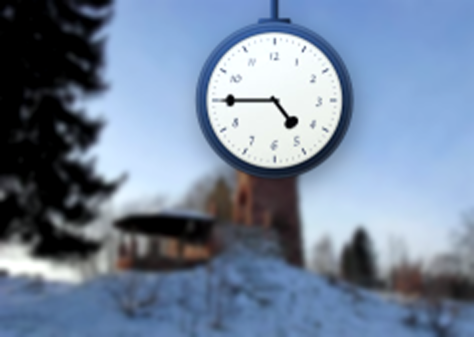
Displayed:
h=4 m=45
